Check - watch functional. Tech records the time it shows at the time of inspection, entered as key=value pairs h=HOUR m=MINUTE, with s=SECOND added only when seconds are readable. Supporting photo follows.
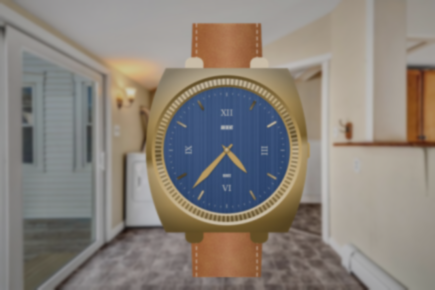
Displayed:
h=4 m=37
